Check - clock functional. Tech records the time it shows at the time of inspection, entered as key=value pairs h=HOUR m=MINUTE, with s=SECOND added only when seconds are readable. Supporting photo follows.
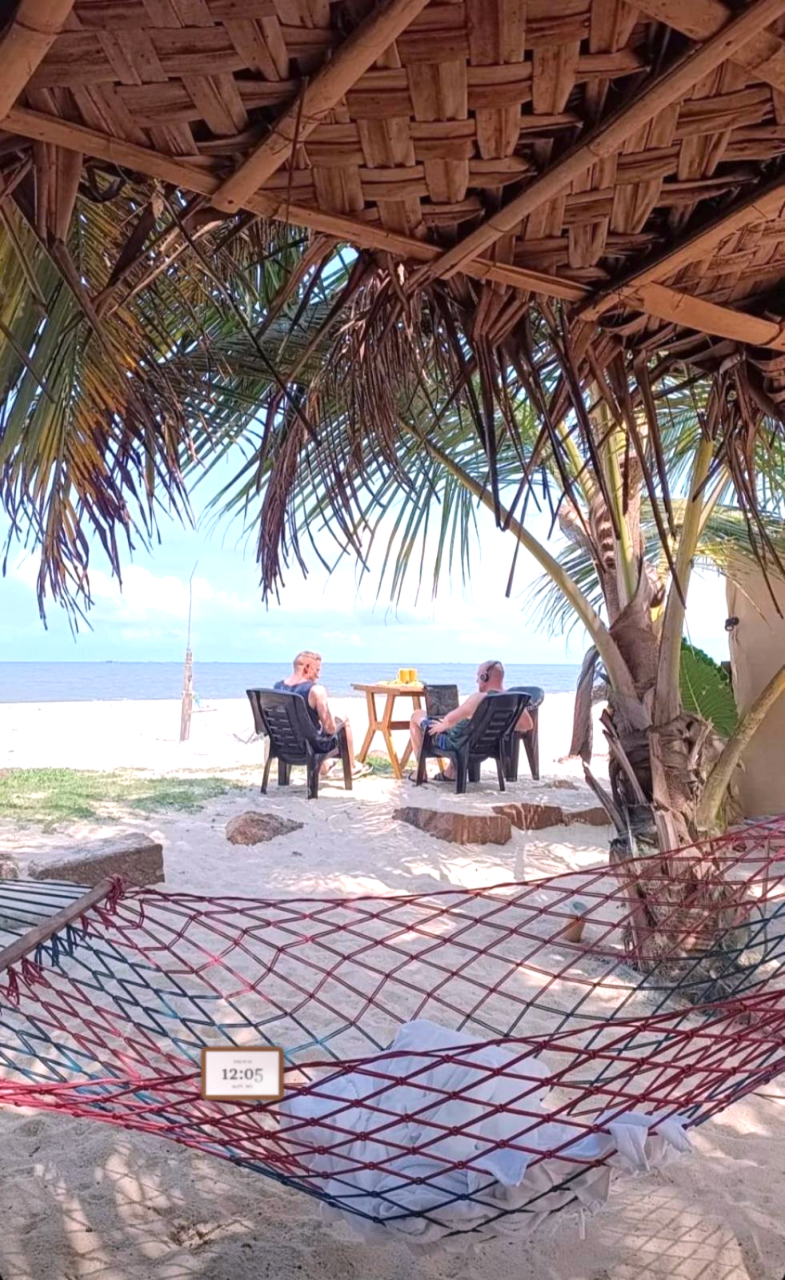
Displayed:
h=12 m=5
